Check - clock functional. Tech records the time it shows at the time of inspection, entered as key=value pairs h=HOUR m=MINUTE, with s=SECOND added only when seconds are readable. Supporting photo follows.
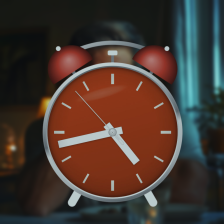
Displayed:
h=4 m=42 s=53
